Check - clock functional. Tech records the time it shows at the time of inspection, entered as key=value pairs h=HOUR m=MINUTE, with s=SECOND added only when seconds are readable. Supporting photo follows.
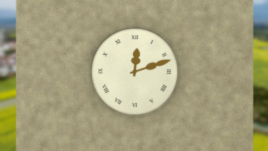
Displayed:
h=12 m=12
